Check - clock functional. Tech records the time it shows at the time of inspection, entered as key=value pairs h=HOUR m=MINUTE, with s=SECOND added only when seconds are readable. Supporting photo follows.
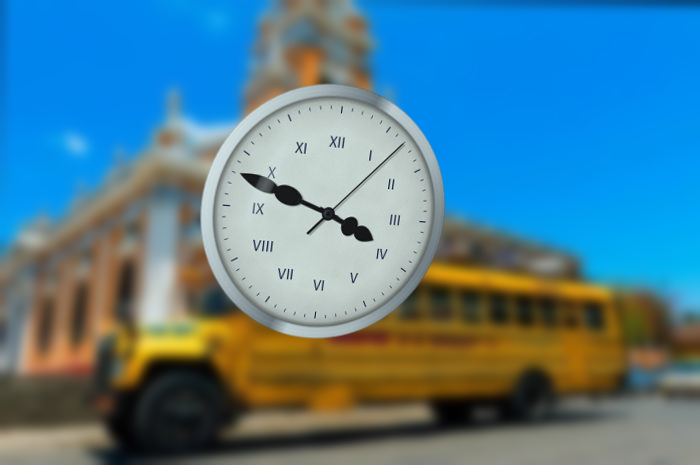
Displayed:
h=3 m=48 s=7
